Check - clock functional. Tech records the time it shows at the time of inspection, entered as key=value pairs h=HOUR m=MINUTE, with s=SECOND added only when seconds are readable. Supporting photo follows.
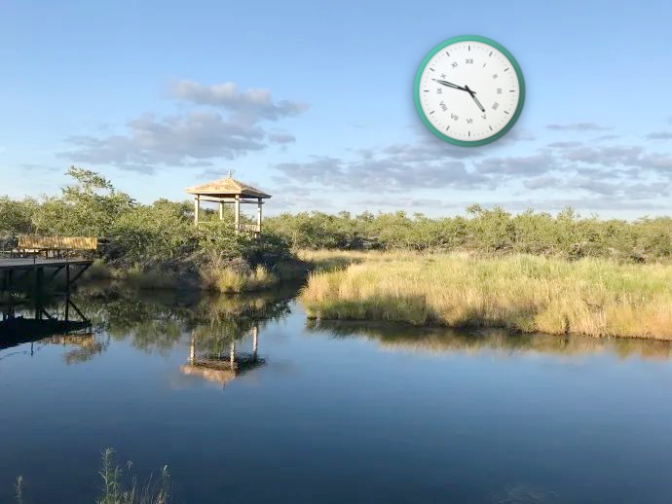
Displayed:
h=4 m=48
